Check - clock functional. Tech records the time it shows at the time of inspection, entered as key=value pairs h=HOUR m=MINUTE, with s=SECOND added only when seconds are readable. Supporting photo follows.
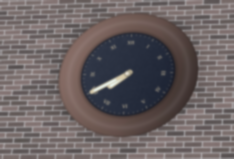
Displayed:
h=7 m=40
